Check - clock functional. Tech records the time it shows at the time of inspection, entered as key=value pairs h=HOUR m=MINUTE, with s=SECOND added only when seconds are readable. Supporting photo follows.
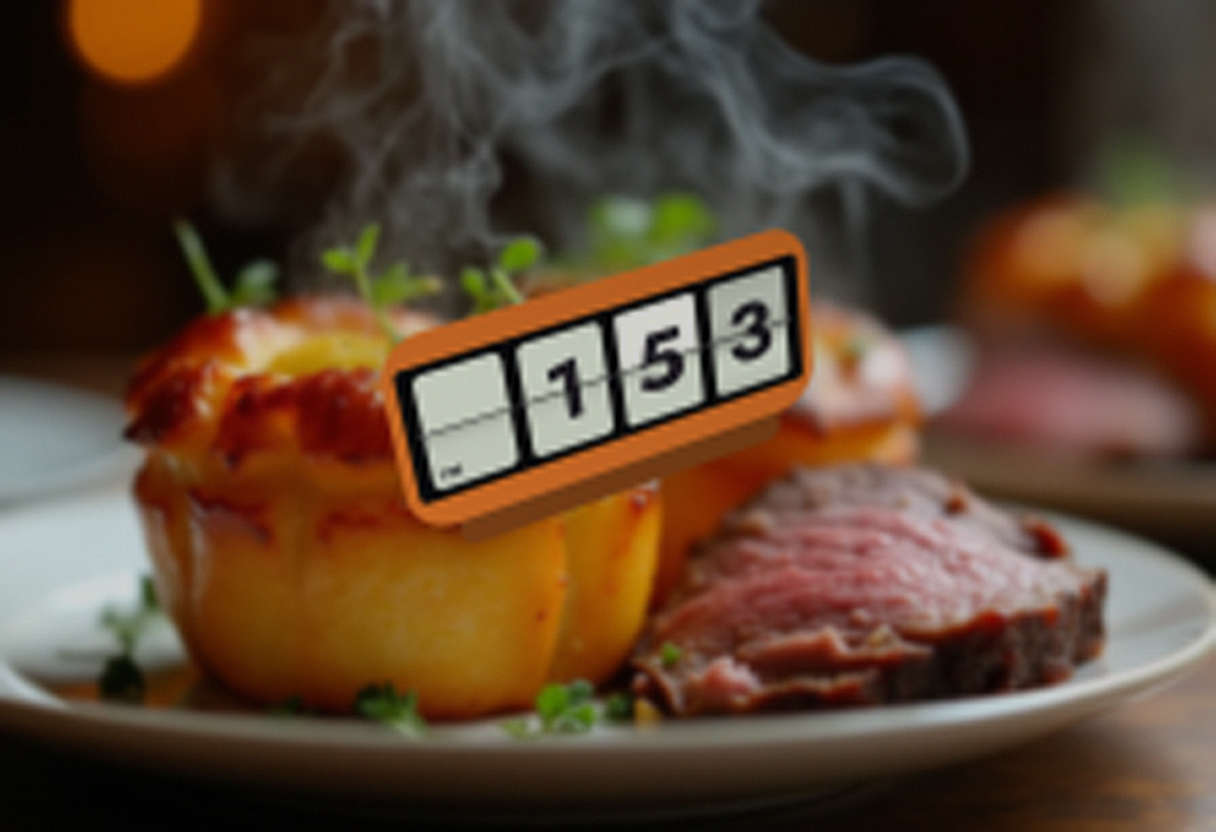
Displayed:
h=1 m=53
